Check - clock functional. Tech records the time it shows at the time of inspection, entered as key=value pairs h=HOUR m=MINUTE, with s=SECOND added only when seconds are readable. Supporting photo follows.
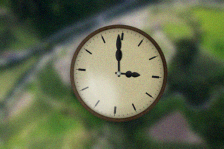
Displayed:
h=2 m=59
